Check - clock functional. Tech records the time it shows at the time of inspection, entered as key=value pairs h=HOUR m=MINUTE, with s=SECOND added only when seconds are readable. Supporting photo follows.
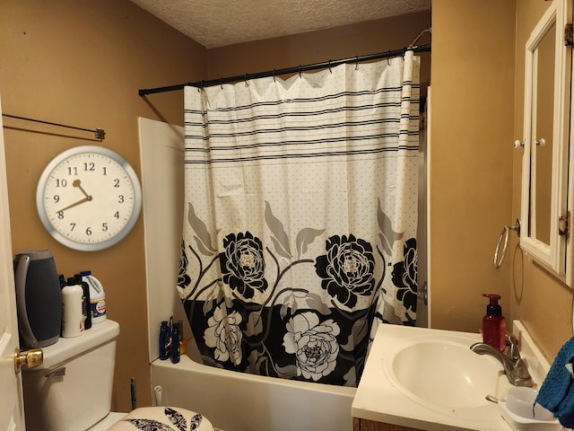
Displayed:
h=10 m=41
